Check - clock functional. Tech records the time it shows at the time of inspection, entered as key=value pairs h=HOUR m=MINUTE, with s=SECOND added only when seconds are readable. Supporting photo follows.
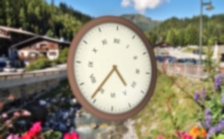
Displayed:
h=4 m=36
